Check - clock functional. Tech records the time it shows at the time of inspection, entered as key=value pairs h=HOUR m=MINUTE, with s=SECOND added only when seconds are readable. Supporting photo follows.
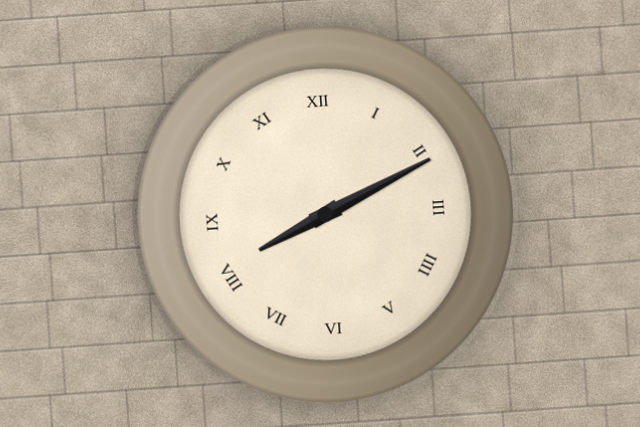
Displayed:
h=8 m=11
